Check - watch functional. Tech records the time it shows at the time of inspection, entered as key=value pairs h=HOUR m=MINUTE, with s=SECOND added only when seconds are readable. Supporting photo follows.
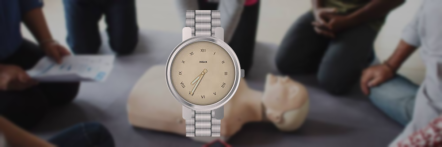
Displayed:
h=7 m=35
